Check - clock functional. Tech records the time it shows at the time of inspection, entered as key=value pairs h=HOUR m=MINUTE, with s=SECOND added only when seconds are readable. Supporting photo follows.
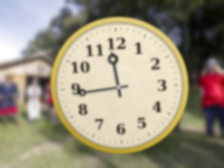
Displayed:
h=11 m=44
